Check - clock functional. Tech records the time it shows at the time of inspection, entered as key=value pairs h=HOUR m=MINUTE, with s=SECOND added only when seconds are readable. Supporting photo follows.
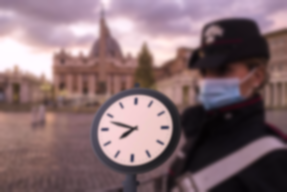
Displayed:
h=7 m=48
